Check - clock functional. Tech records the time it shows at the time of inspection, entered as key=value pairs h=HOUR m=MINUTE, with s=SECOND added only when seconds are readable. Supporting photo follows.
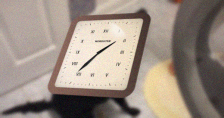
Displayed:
h=1 m=36
